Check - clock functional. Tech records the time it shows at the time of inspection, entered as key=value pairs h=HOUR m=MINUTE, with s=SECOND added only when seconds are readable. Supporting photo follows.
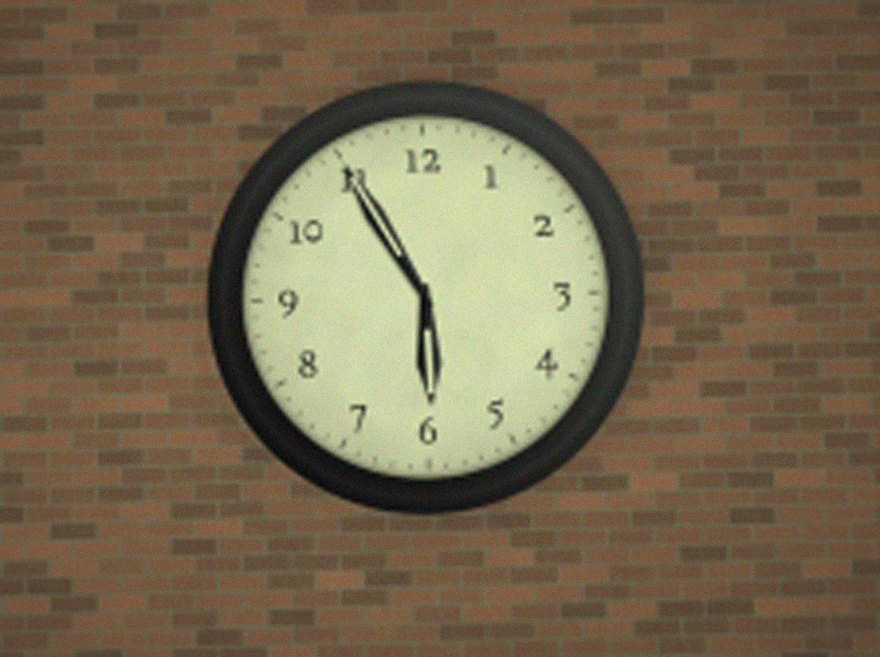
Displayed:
h=5 m=55
